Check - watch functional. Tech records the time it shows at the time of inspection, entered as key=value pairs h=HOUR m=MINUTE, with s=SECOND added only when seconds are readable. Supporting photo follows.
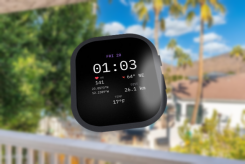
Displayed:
h=1 m=3
